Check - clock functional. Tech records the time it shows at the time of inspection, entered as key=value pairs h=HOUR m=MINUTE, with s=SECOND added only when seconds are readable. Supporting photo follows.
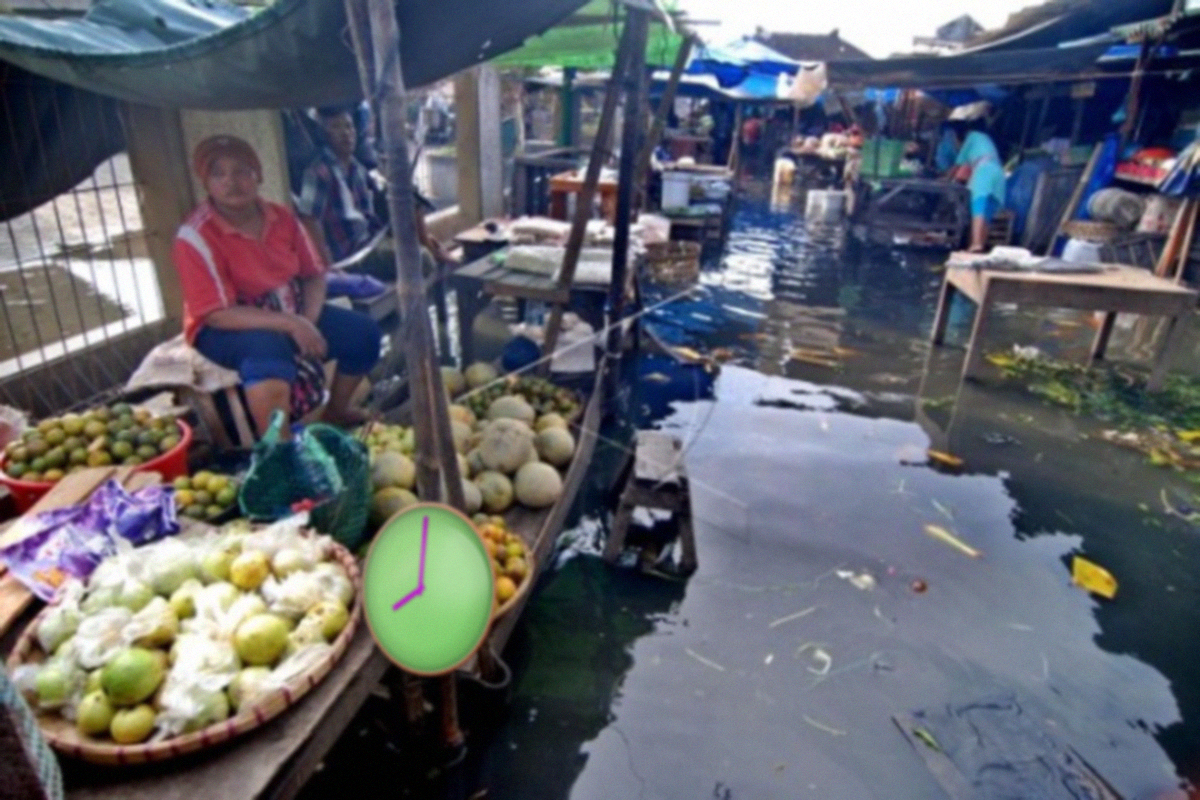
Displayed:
h=8 m=1
